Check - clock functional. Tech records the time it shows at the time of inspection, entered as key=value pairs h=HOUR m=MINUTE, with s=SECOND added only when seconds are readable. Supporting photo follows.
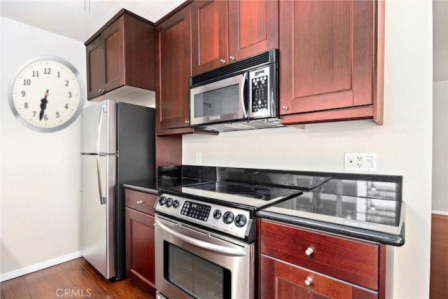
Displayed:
h=6 m=32
